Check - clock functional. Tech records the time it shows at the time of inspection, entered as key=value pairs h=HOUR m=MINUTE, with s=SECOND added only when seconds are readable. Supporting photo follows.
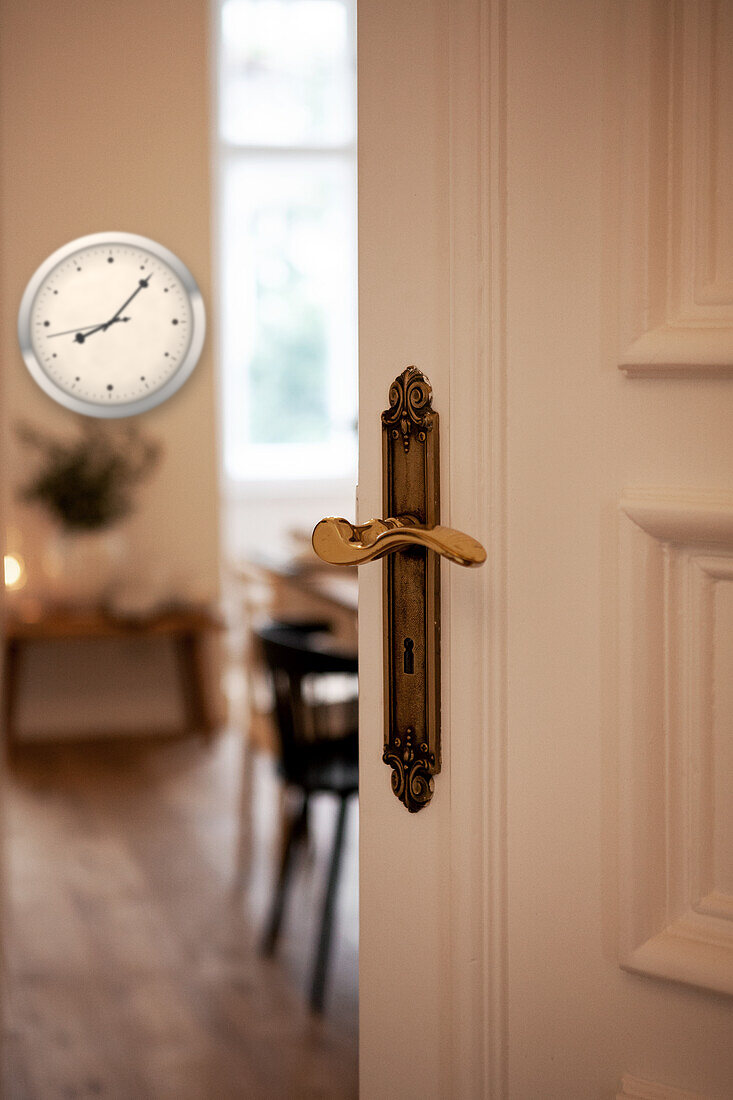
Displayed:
h=8 m=6 s=43
